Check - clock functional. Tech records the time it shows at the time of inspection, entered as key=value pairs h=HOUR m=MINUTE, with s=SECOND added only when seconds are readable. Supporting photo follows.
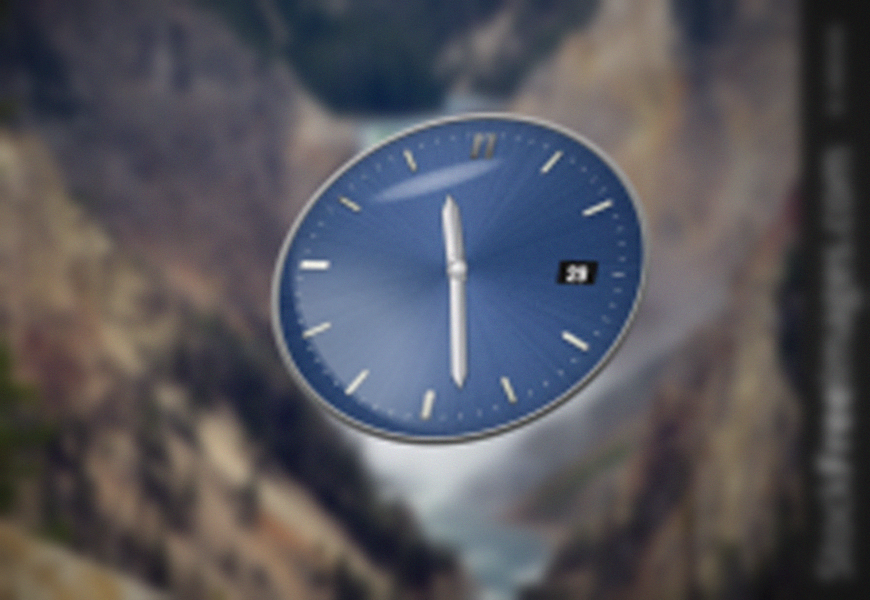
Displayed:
h=11 m=28
